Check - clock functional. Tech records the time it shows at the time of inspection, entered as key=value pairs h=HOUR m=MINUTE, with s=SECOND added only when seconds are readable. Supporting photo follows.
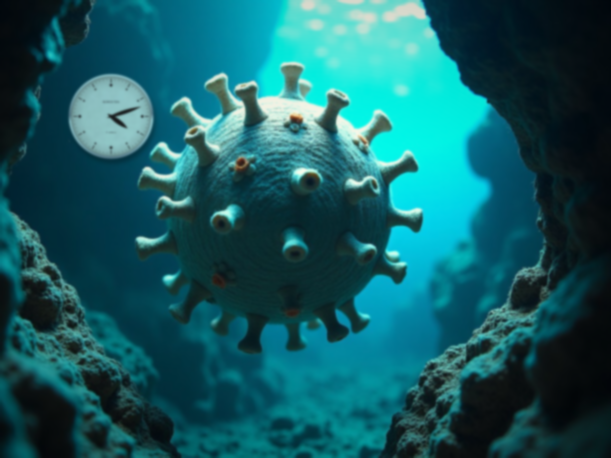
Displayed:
h=4 m=12
